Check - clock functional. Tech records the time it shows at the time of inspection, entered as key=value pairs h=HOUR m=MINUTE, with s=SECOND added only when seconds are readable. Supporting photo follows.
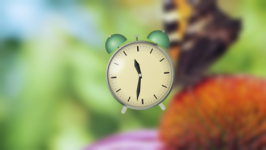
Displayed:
h=11 m=32
